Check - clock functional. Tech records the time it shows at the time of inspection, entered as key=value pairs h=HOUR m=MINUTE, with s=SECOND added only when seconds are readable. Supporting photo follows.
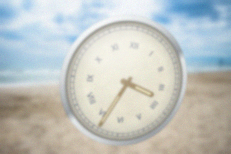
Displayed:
h=3 m=34
